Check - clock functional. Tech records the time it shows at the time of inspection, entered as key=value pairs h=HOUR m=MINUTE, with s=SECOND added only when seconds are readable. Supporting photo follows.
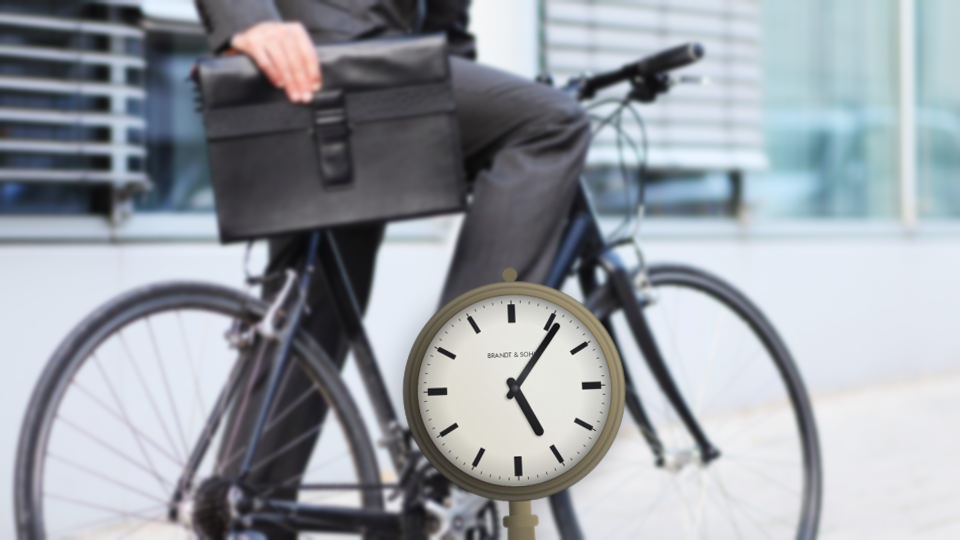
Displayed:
h=5 m=6
